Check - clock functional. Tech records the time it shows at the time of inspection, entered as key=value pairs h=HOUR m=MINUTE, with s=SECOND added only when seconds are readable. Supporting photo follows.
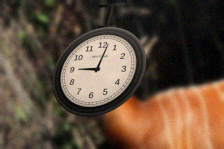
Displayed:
h=9 m=2
